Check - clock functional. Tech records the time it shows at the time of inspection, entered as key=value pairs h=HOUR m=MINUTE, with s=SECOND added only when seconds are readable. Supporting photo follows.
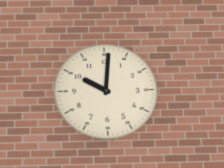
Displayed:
h=10 m=1
